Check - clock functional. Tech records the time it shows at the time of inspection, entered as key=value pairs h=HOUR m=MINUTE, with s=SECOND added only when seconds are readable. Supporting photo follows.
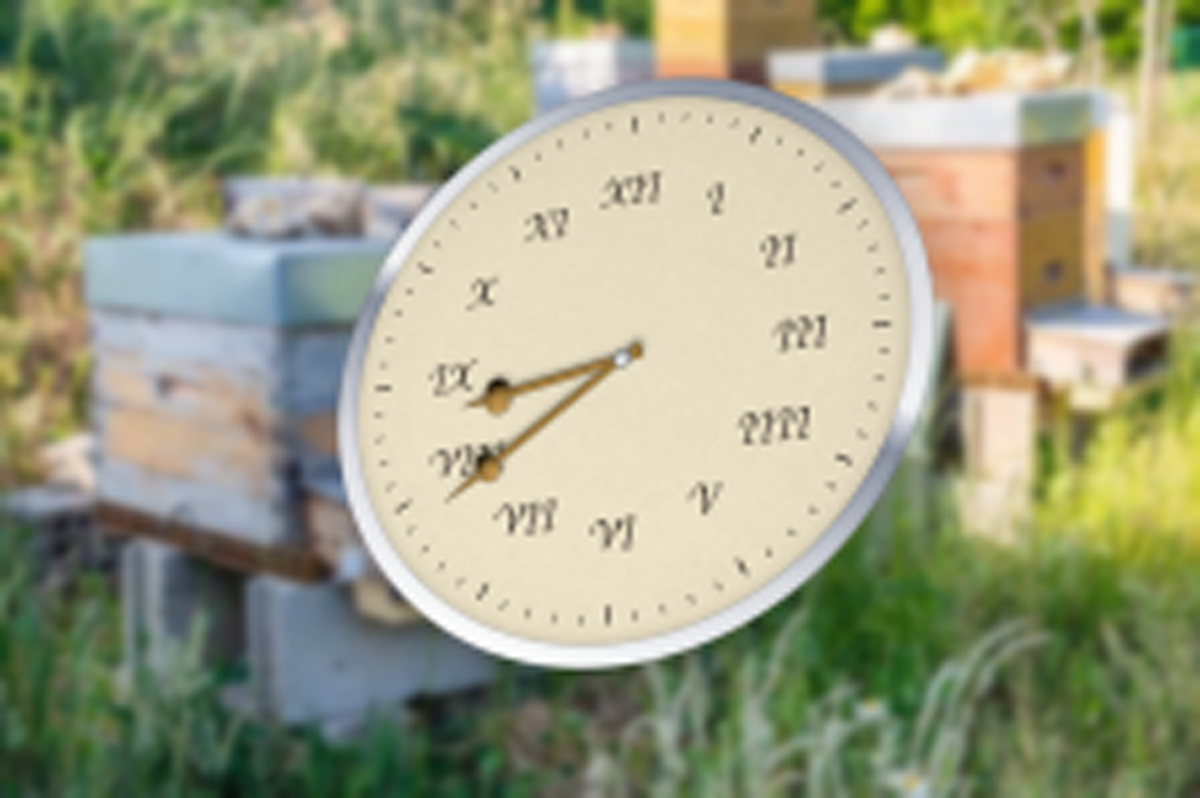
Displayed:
h=8 m=39
